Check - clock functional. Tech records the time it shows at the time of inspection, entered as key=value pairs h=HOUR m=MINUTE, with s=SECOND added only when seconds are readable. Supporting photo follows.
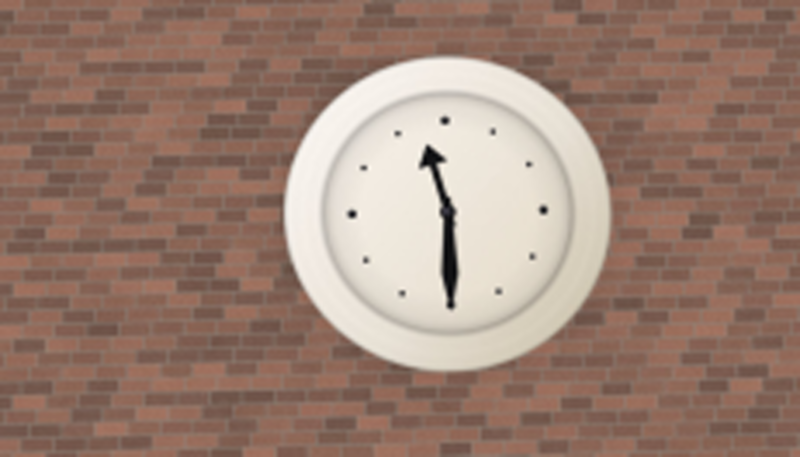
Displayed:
h=11 m=30
